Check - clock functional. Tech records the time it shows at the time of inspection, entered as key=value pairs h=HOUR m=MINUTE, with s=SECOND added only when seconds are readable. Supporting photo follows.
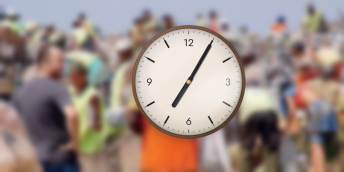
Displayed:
h=7 m=5
